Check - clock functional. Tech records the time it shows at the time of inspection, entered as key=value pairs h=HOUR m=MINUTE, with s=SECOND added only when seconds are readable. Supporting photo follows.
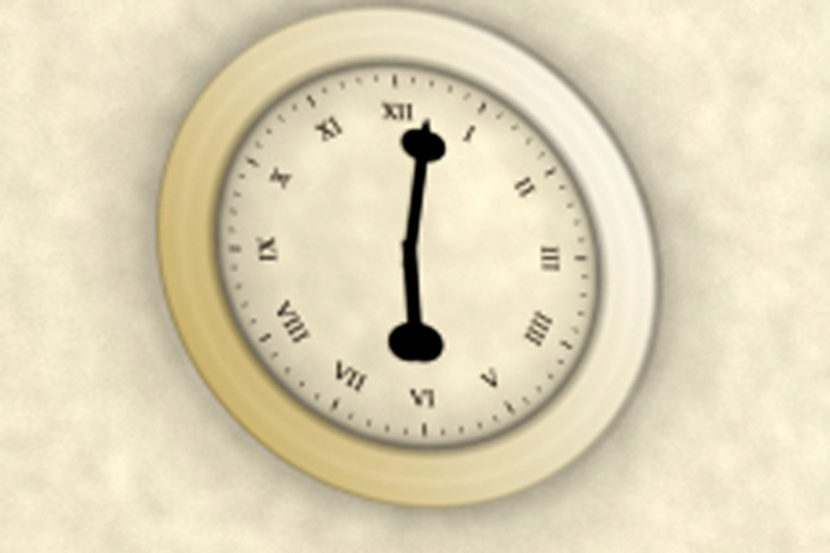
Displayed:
h=6 m=2
